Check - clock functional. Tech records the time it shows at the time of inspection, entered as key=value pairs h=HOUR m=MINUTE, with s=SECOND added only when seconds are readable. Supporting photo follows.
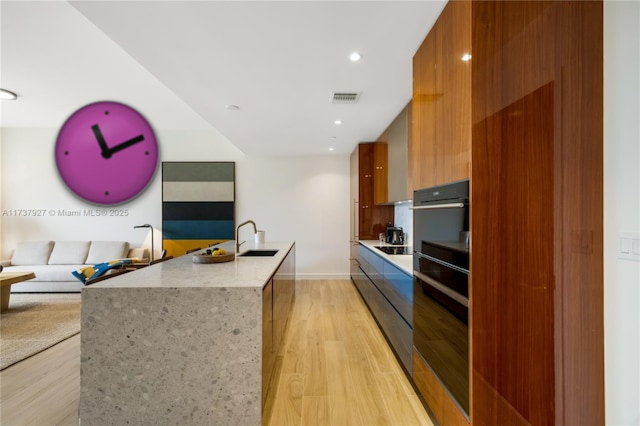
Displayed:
h=11 m=11
